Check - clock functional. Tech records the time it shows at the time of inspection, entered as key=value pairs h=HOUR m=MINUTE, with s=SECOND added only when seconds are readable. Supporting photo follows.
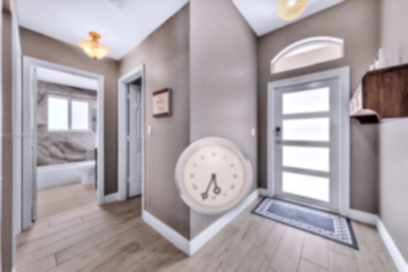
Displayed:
h=5 m=34
